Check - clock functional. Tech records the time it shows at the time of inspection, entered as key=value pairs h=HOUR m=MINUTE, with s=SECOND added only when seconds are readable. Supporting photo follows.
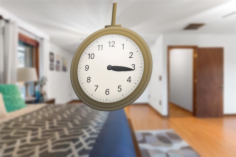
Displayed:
h=3 m=16
